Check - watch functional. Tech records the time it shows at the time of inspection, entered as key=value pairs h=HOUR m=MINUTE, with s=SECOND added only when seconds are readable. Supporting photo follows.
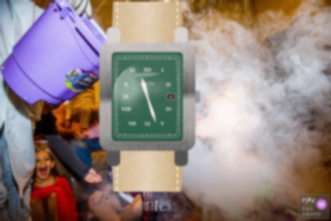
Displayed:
h=11 m=27
